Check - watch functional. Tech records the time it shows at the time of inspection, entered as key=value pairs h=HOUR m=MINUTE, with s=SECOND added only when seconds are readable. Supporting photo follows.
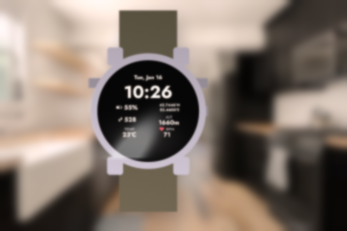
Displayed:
h=10 m=26
